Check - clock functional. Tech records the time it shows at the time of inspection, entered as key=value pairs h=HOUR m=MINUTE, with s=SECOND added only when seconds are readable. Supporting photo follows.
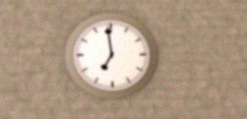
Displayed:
h=6 m=59
